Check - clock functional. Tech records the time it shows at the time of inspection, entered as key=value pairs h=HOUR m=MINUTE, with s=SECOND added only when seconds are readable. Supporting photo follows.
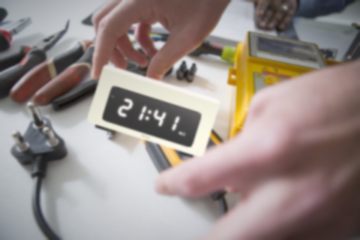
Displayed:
h=21 m=41
